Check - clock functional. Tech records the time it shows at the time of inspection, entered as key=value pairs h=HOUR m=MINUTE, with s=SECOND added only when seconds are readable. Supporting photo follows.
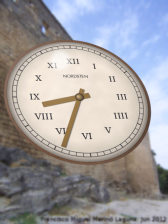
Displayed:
h=8 m=34
